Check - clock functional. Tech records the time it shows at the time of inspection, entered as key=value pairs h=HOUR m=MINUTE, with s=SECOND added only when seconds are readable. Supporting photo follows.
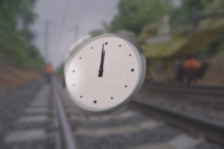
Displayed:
h=11 m=59
